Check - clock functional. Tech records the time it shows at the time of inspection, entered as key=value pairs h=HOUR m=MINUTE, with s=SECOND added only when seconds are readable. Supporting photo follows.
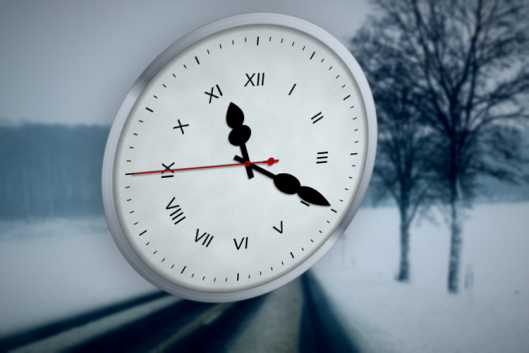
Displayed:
h=11 m=19 s=45
